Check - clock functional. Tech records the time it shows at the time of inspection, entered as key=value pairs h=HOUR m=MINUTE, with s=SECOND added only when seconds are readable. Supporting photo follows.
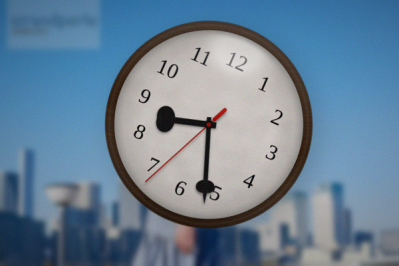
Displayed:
h=8 m=26 s=34
